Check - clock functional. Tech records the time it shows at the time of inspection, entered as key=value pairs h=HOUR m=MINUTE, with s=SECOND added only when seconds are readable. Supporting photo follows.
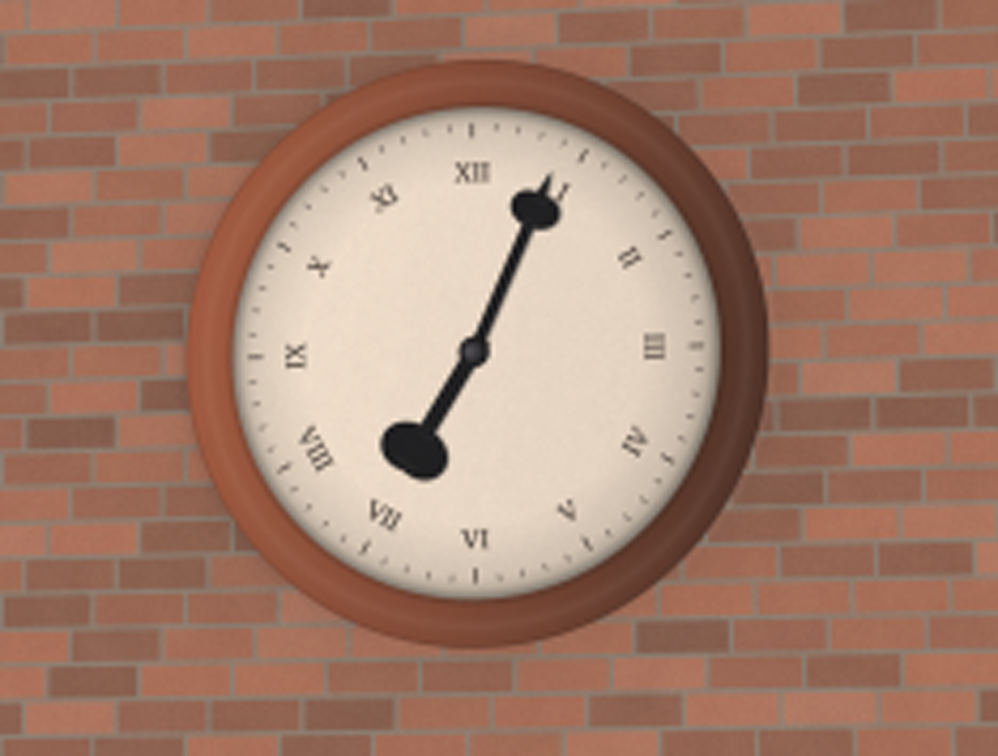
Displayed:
h=7 m=4
